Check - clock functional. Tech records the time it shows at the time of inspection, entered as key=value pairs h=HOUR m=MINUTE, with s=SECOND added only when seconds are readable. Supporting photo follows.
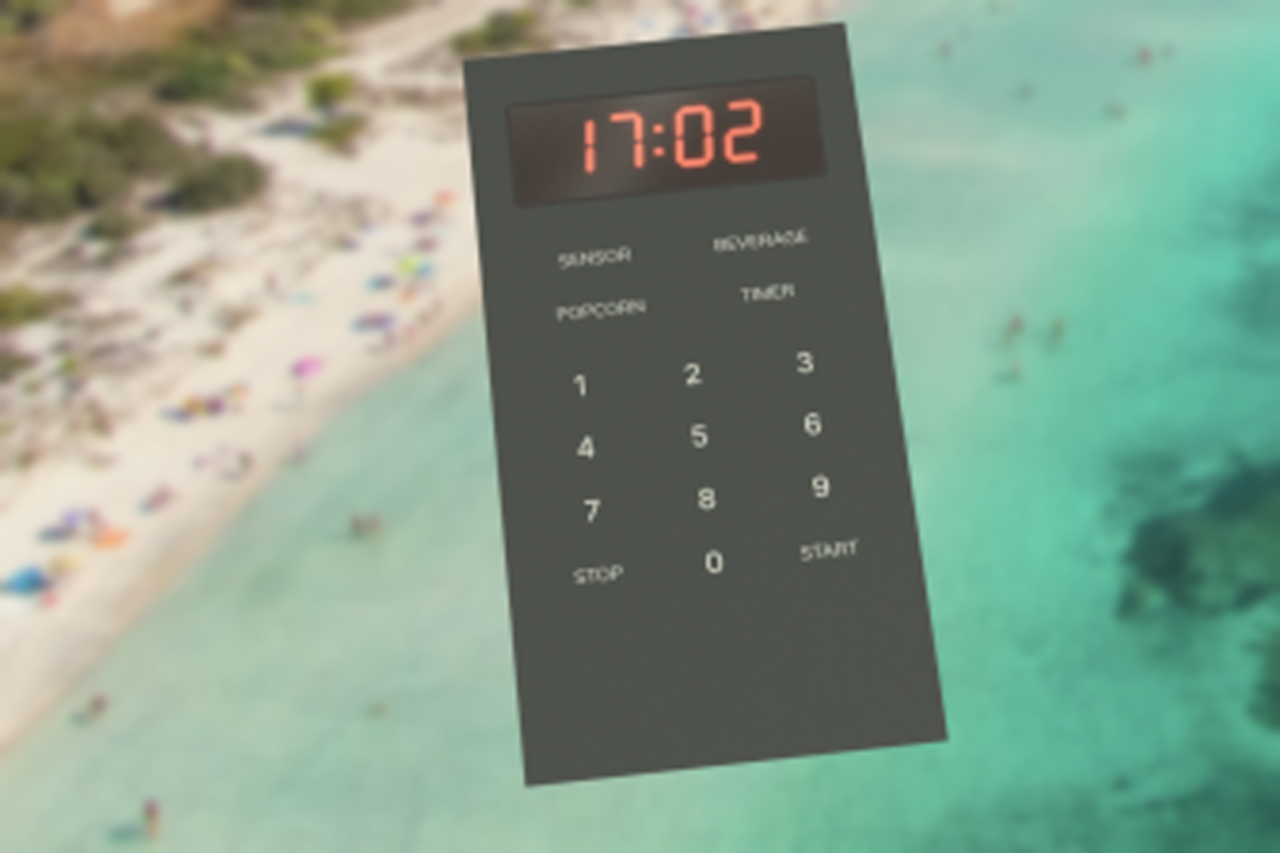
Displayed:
h=17 m=2
